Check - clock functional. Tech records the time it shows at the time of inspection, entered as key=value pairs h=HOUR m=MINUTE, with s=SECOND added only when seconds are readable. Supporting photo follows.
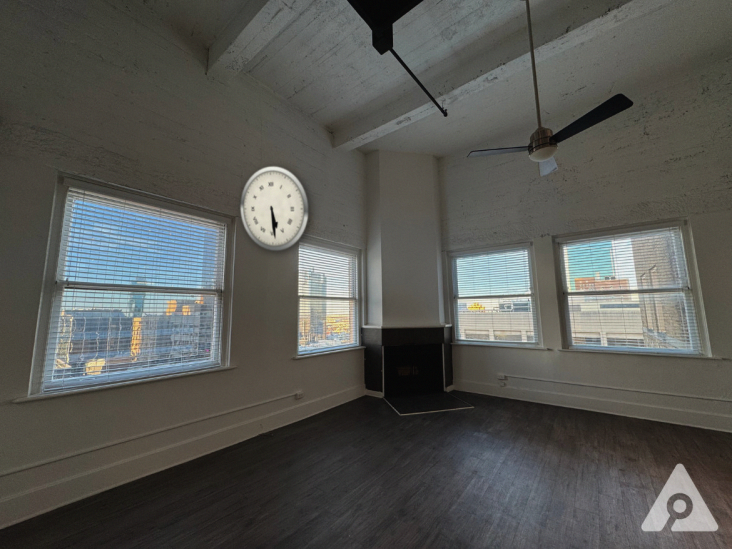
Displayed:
h=5 m=29
